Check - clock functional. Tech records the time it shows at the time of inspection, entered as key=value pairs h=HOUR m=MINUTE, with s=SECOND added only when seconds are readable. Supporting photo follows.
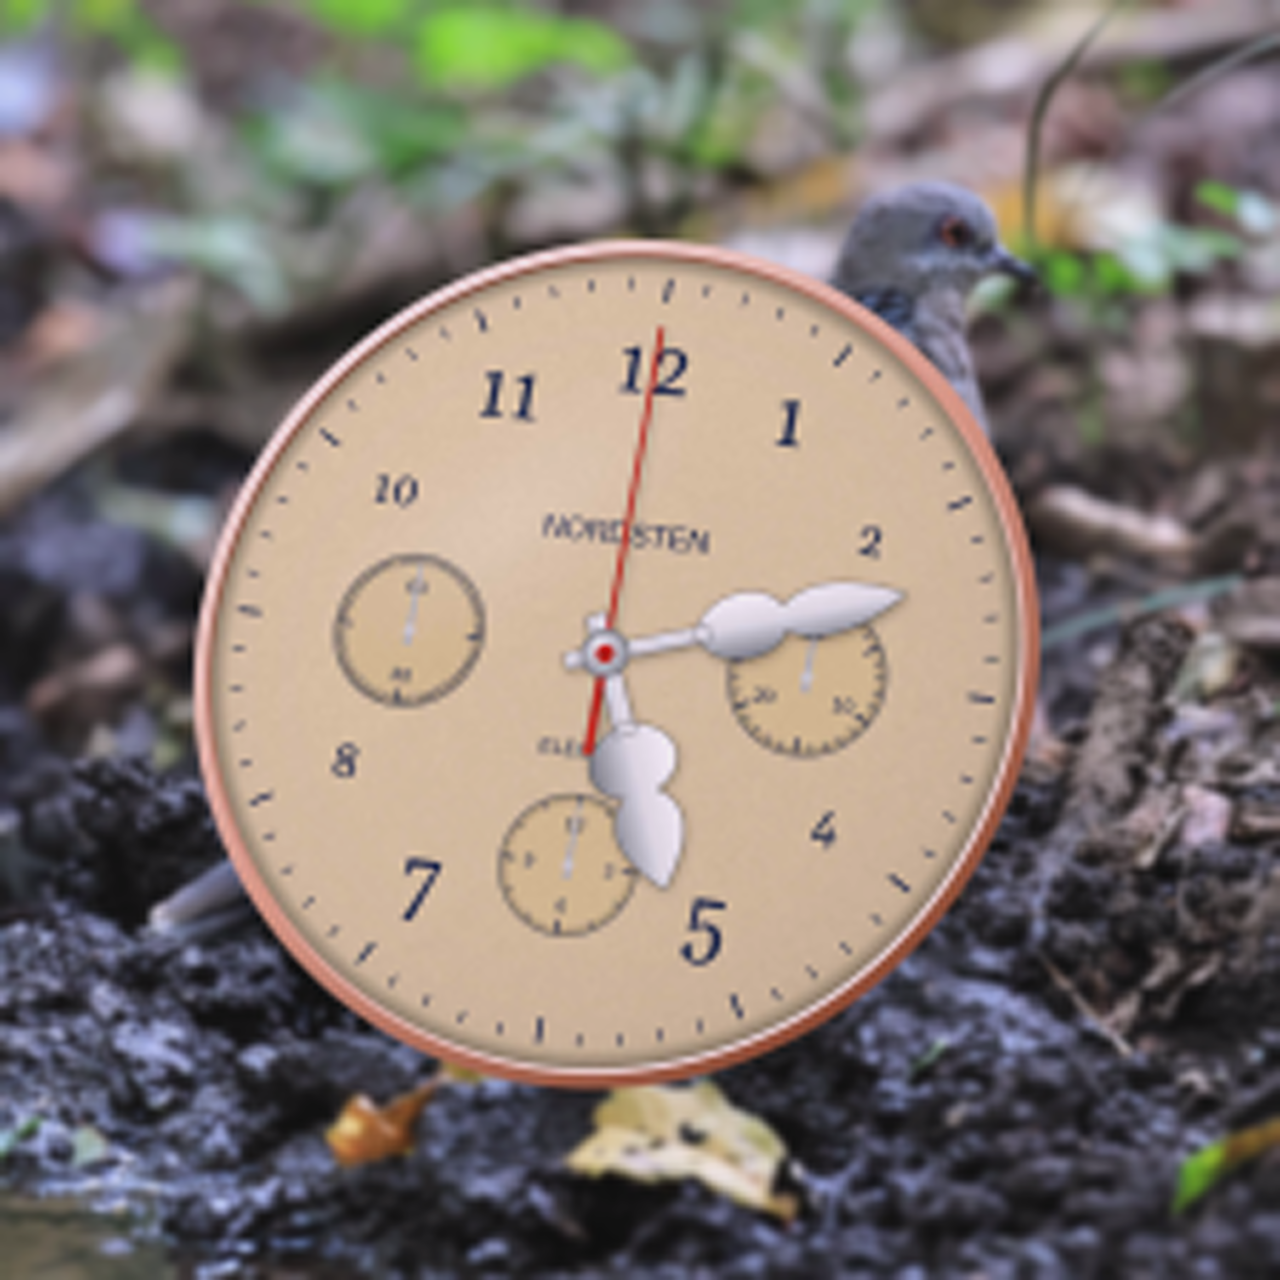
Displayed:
h=5 m=12
